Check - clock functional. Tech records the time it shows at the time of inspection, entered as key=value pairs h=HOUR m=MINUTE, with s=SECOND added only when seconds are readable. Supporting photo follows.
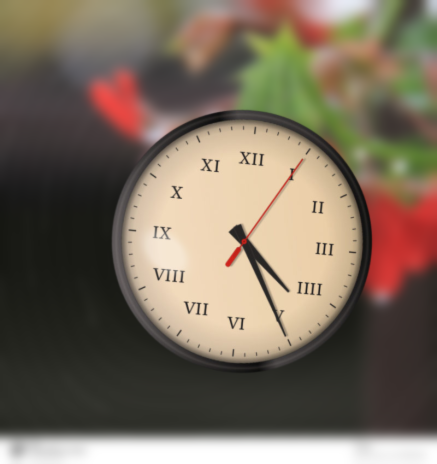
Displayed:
h=4 m=25 s=5
